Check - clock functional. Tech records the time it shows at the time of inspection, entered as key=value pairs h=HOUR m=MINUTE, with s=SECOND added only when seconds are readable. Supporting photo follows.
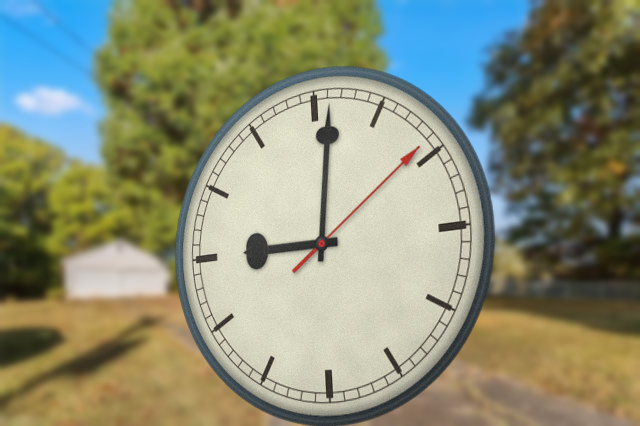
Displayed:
h=9 m=1 s=9
